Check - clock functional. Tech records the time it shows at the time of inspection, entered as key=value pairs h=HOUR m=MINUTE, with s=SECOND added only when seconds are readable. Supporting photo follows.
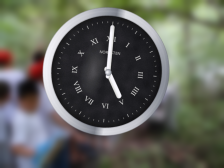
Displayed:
h=5 m=0
